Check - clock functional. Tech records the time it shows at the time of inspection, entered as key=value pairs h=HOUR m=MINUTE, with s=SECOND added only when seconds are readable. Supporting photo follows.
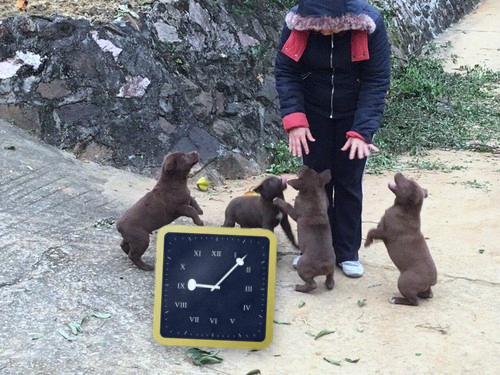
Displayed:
h=9 m=7
